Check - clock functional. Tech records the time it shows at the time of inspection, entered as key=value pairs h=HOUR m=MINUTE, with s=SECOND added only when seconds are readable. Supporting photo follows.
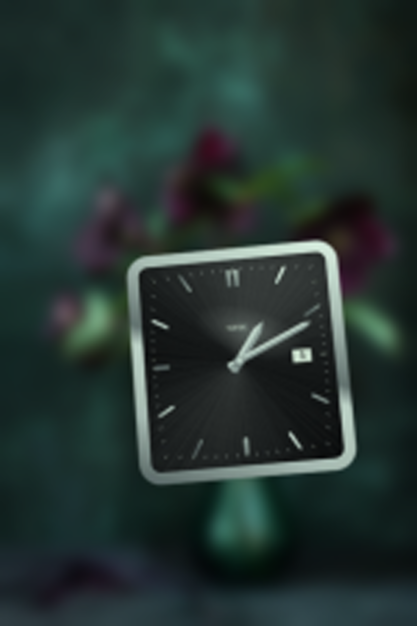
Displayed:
h=1 m=11
